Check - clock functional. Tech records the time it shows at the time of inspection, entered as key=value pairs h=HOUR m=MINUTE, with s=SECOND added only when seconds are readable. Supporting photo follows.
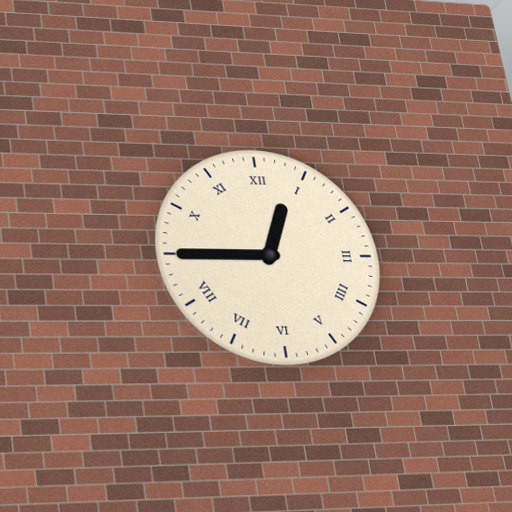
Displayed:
h=12 m=45
